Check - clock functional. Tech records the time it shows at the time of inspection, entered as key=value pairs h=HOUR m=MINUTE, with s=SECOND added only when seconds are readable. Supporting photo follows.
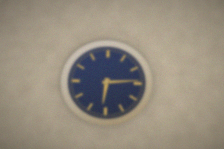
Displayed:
h=6 m=14
